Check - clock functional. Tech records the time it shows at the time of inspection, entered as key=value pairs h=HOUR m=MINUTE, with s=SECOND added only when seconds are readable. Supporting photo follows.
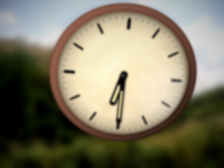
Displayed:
h=6 m=30
